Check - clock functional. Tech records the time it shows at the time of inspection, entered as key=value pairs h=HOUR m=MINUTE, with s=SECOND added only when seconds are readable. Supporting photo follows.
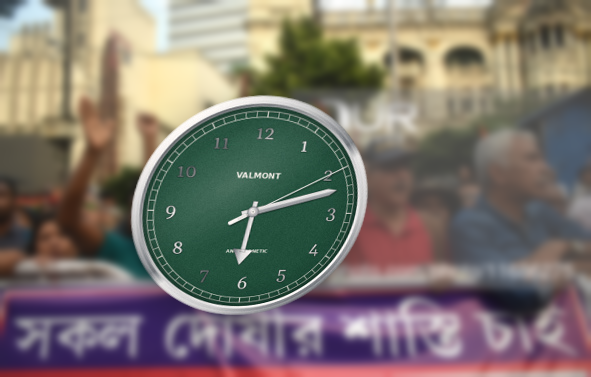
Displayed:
h=6 m=12 s=10
